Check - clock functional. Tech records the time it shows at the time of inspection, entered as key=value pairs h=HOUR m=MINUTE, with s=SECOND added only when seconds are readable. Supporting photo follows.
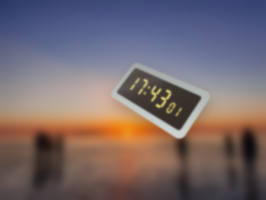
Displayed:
h=17 m=43
